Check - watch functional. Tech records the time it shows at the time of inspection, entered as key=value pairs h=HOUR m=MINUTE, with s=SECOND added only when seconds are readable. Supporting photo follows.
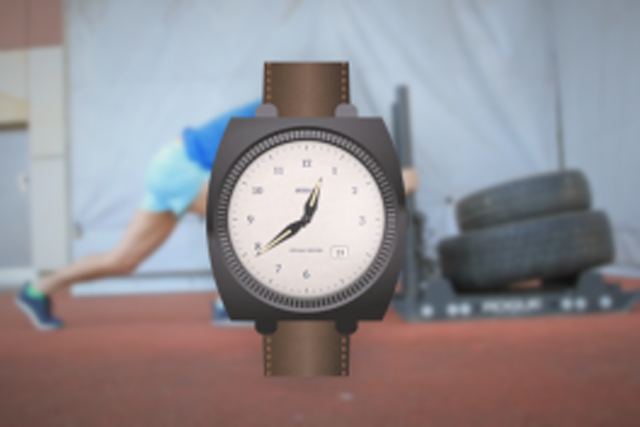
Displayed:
h=12 m=39
